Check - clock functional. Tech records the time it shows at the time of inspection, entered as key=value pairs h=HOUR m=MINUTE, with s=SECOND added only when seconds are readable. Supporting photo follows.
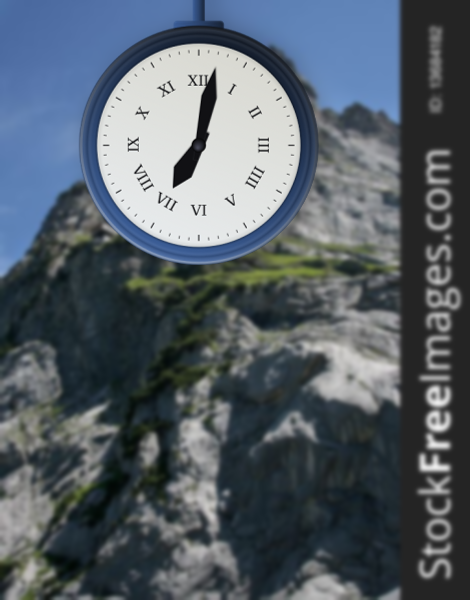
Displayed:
h=7 m=2
